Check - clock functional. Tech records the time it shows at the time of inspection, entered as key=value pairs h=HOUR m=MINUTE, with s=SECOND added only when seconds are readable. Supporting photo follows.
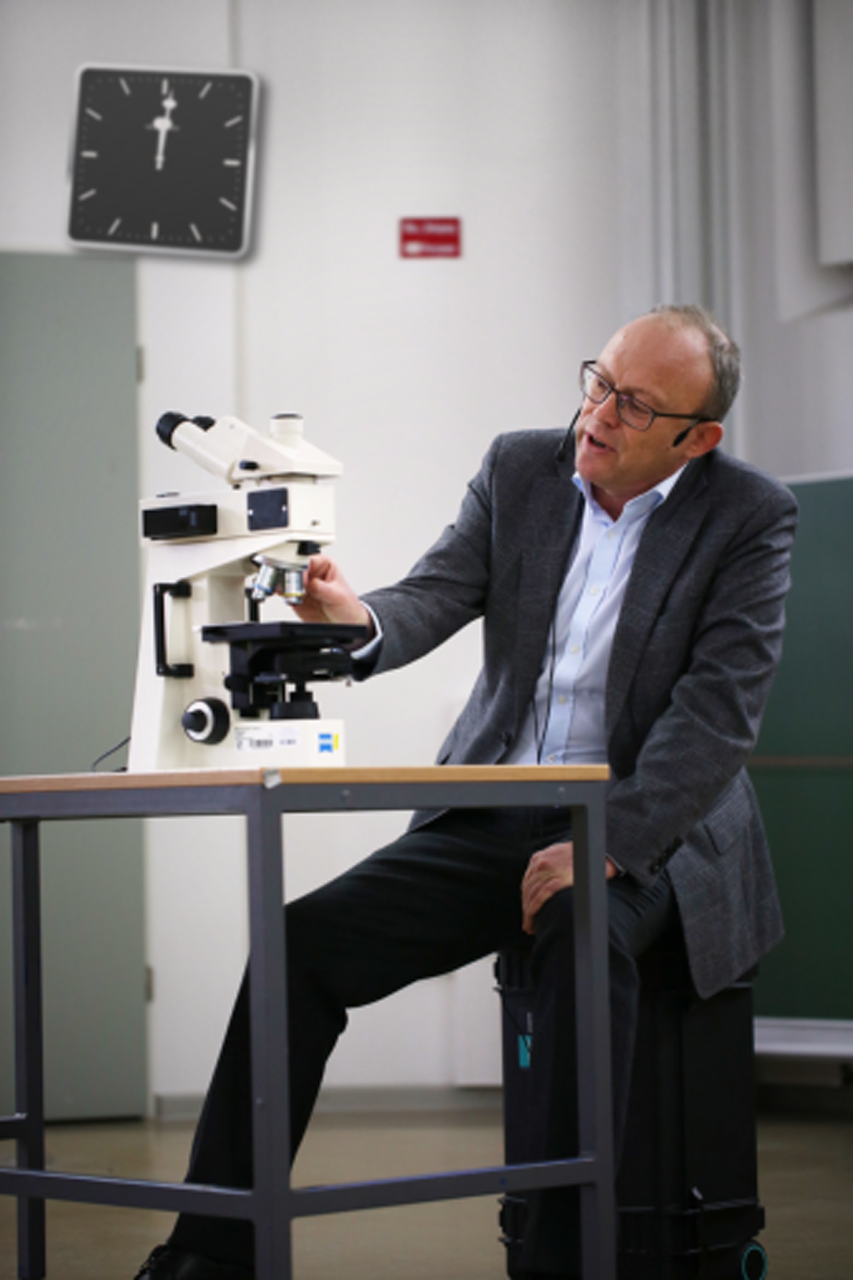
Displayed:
h=12 m=1
